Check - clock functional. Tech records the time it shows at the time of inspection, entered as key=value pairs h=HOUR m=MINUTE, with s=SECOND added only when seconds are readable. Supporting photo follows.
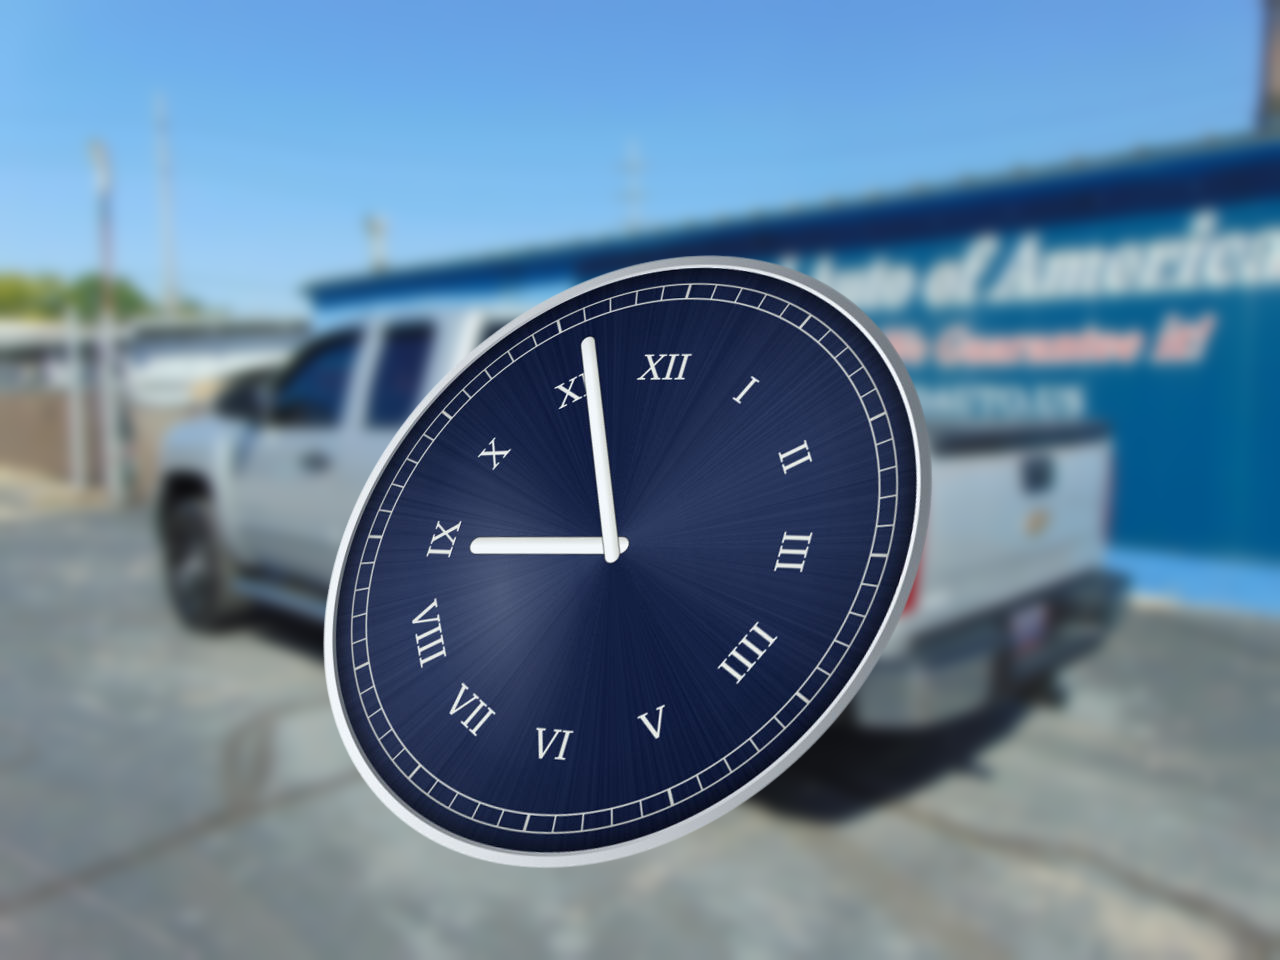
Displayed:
h=8 m=56
